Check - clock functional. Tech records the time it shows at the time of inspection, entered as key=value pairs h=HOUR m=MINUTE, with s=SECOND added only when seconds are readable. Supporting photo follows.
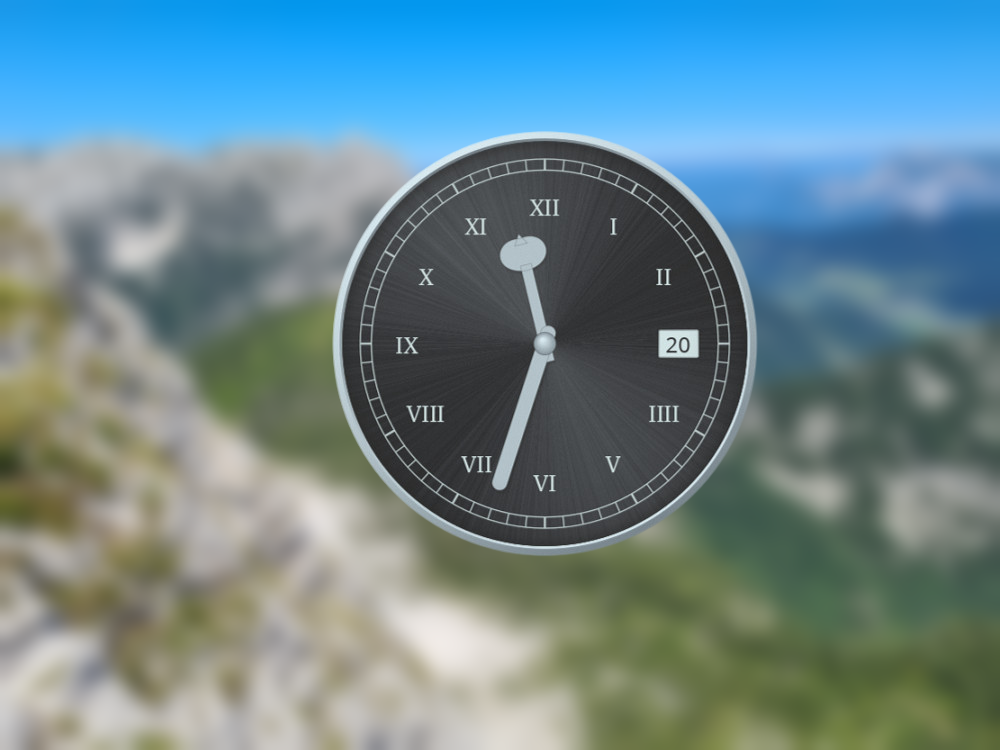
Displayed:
h=11 m=33
